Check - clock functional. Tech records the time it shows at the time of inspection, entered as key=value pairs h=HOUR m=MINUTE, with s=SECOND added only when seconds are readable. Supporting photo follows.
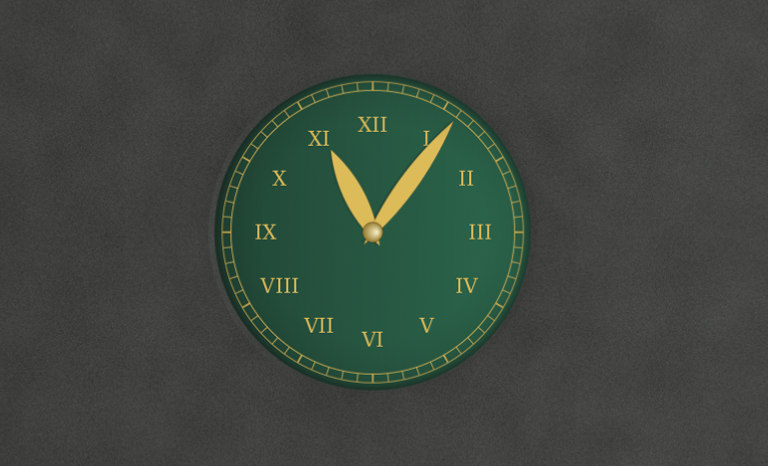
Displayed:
h=11 m=6
